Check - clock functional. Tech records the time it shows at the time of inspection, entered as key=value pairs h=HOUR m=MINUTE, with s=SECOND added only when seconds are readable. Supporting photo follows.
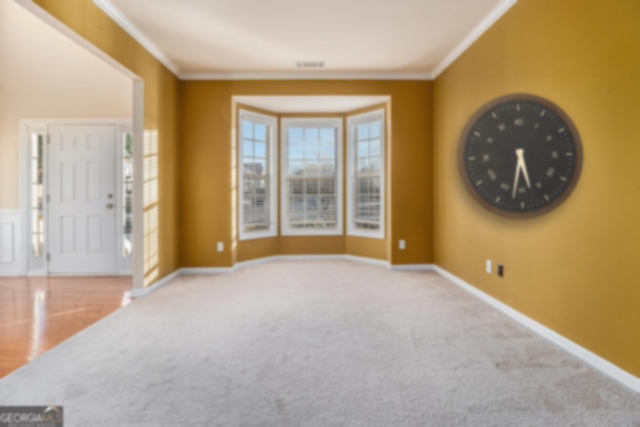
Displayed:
h=5 m=32
